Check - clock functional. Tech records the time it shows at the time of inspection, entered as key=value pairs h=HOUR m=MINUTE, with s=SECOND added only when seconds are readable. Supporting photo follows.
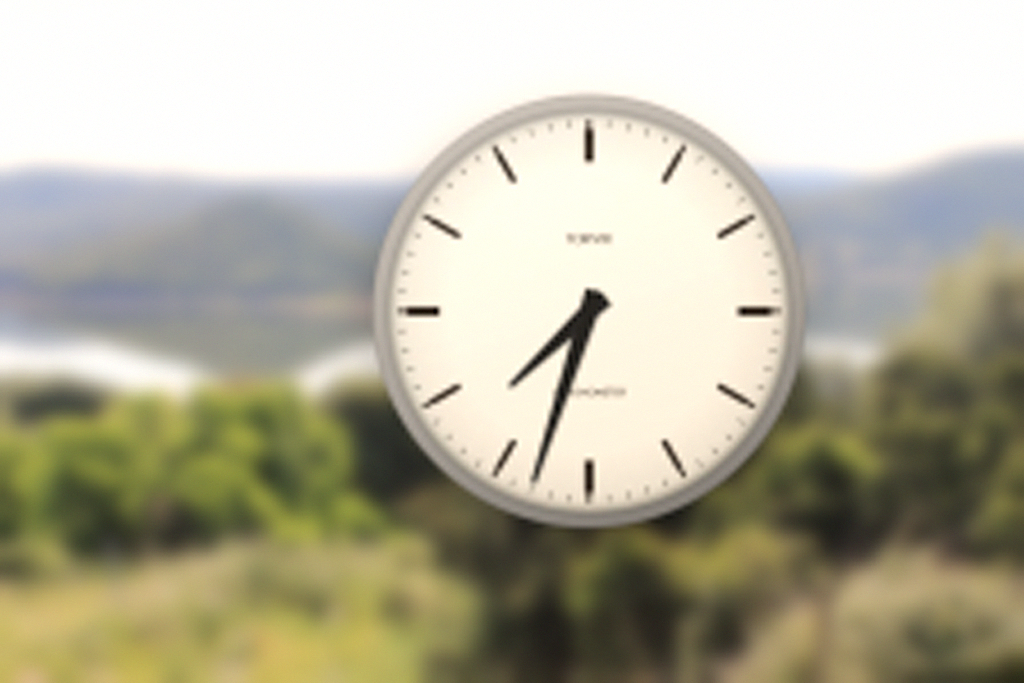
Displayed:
h=7 m=33
